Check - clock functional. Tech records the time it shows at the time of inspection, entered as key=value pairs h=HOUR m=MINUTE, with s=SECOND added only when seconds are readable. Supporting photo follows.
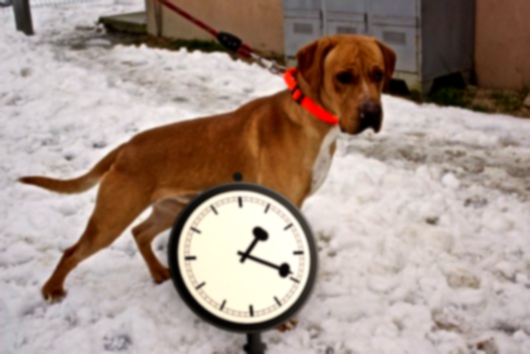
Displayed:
h=1 m=19
